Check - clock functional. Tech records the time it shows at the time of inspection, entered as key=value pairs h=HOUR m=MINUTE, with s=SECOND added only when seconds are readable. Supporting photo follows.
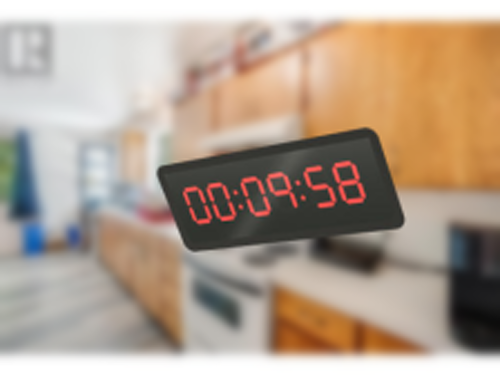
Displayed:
h=0 m=9 s=58
